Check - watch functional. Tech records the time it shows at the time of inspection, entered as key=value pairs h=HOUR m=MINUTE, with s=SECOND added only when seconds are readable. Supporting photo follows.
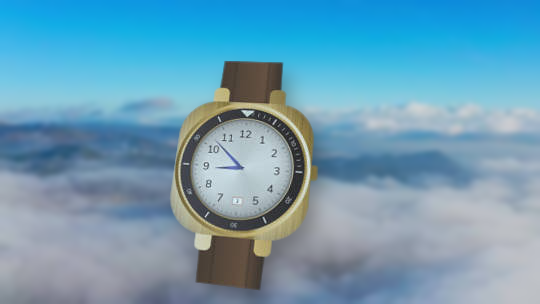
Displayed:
h=8 m=52
